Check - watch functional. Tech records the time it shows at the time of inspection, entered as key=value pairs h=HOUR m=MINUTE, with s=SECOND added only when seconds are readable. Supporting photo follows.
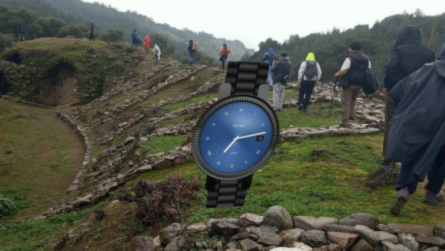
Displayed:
h=7 m=13
